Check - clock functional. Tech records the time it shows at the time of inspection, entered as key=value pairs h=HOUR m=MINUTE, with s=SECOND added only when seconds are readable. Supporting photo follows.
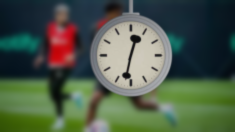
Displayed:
h=12 m=32
